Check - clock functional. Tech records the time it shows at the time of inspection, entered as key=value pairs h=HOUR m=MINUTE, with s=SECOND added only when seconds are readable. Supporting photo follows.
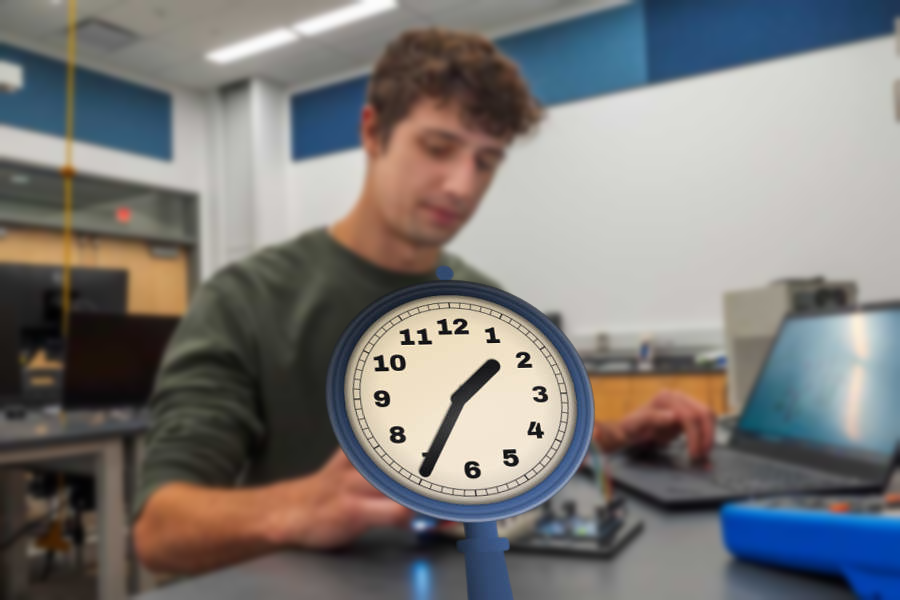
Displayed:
h=1 m=35
